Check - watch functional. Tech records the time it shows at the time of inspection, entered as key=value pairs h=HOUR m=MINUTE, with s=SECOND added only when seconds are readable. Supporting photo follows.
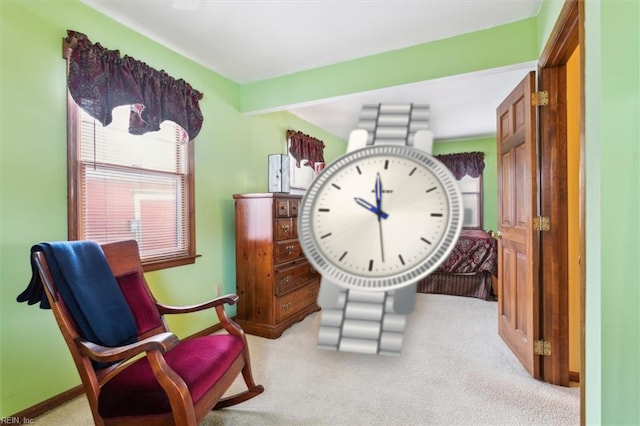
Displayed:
h=9 m=58 s=28
